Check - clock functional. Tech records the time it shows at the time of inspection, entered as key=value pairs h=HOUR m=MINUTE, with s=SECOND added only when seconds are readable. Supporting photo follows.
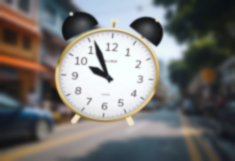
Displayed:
h=9 m=56
